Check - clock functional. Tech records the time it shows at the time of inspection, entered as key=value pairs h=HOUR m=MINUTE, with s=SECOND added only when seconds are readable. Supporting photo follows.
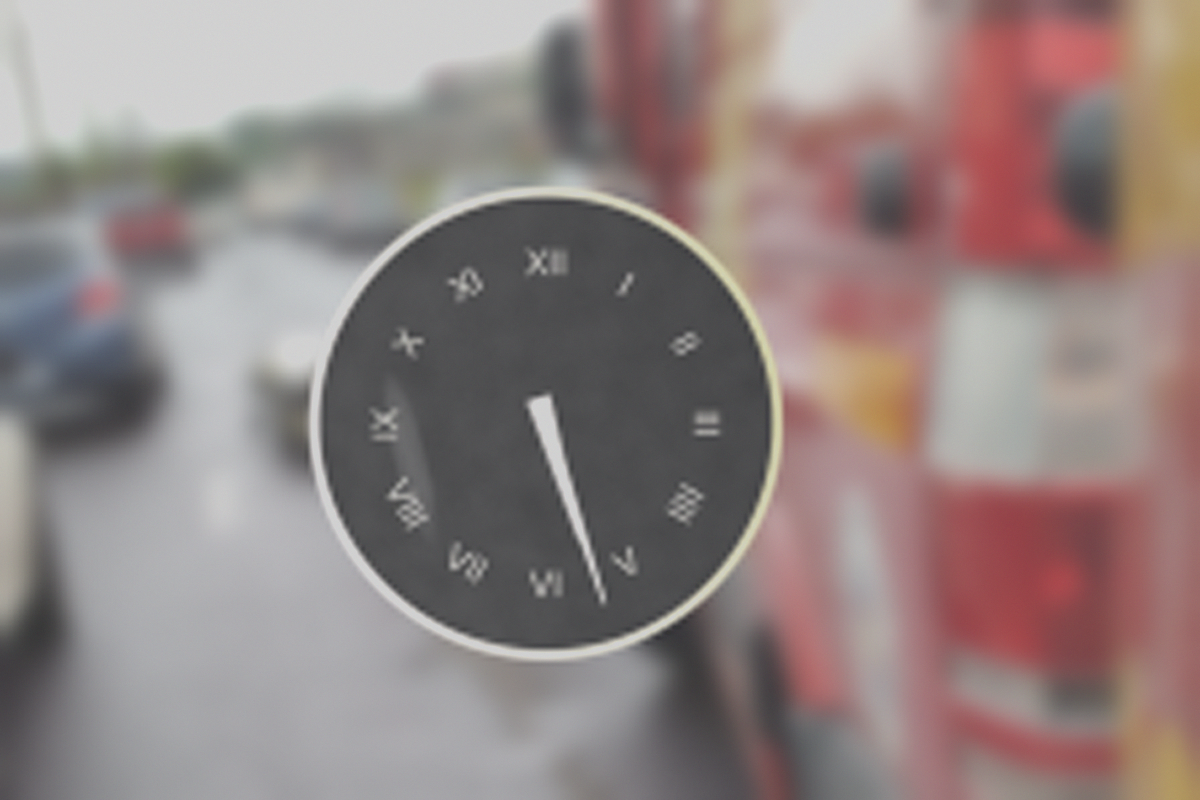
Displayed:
h=5 m=27
